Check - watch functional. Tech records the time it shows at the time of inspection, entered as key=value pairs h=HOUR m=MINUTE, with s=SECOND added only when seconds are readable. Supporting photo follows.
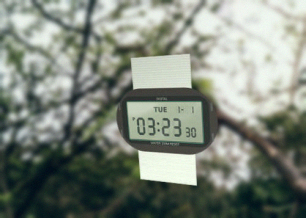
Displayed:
h=3 m=23 s=30
